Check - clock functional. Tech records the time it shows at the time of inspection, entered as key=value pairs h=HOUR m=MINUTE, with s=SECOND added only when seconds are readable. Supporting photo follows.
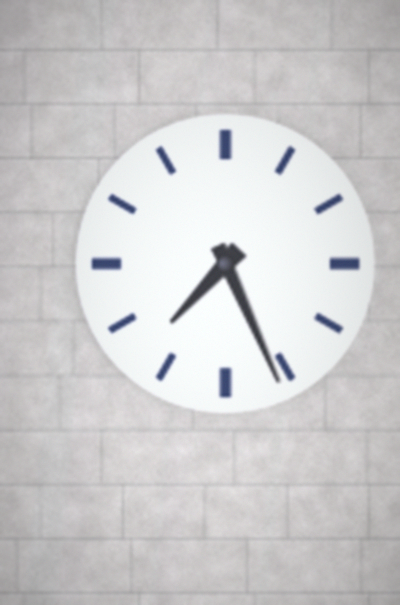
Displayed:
h=7 m=26
